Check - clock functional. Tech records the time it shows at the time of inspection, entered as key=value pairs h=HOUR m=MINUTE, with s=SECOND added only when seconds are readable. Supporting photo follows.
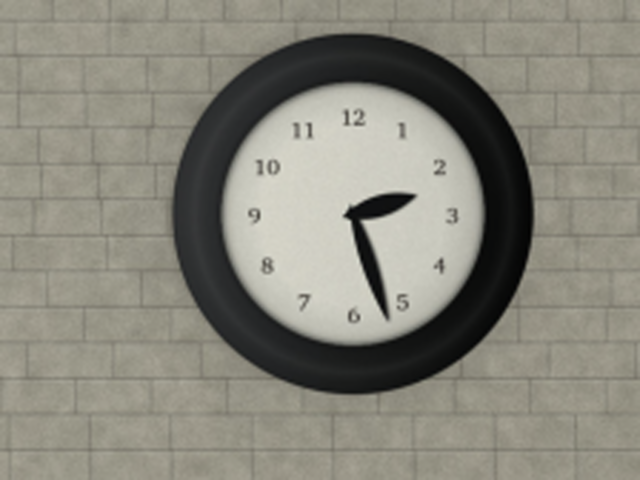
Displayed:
h=2 m=27
